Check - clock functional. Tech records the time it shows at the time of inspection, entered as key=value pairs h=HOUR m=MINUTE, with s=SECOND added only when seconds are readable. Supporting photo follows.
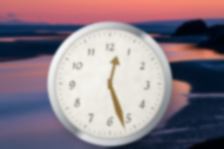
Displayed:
h=12 m=27
